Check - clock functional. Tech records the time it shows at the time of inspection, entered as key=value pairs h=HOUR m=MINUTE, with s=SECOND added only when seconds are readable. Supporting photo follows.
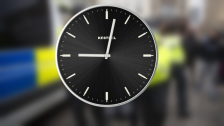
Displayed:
h=9 m=2
